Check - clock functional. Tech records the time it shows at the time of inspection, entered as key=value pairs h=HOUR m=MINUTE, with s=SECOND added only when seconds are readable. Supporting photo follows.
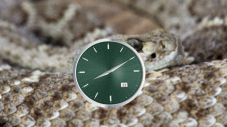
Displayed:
h=8 m=10
